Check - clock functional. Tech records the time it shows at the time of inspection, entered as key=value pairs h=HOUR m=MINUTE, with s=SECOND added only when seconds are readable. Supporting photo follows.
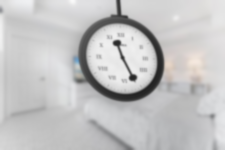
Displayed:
h=11 m=26
